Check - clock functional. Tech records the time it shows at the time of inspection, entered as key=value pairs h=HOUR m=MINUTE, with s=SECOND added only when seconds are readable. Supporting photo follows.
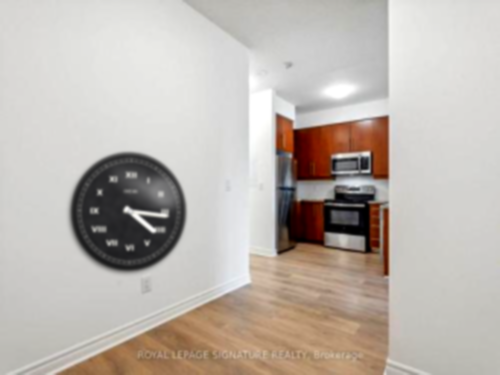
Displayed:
h=4 m=16
